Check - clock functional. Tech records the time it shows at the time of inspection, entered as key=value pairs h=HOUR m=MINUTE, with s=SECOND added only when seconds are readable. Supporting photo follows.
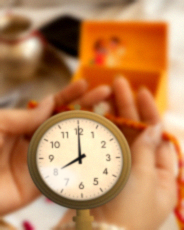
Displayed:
h=8 m=0
